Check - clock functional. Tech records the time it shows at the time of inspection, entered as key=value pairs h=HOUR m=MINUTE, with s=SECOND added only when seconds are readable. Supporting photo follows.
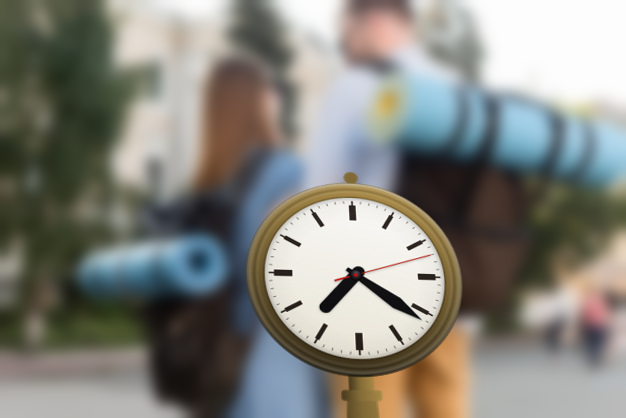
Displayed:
h=7 m=21 s=12
